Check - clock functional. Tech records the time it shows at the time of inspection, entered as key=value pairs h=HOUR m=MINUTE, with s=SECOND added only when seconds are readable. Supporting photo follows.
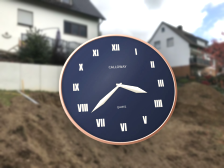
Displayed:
h=3 m=38
